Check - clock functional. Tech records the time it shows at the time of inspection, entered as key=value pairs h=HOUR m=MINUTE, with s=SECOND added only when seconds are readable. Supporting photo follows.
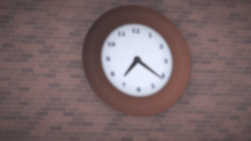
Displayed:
h=7 m=21
